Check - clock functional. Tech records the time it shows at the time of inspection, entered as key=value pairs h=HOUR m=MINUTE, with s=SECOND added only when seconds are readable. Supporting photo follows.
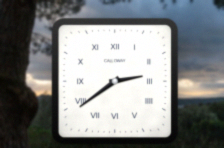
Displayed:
h=2 m=39
